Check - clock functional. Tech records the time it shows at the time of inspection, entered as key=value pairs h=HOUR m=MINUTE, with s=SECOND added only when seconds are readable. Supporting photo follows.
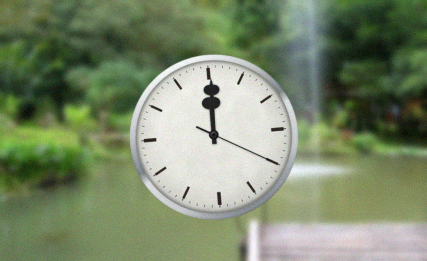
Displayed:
h=12 m=0 s=20
